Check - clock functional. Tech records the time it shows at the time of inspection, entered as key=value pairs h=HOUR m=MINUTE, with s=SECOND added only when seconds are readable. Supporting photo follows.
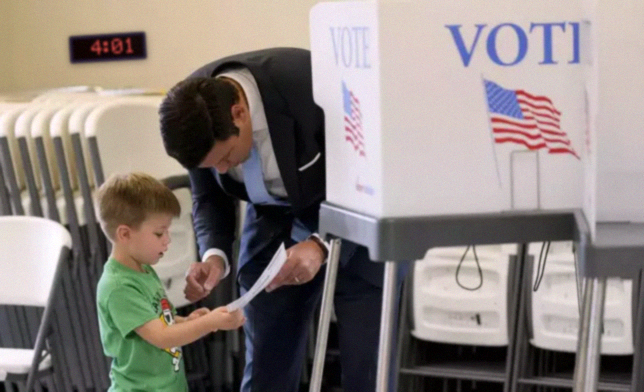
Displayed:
h=4 m=1
